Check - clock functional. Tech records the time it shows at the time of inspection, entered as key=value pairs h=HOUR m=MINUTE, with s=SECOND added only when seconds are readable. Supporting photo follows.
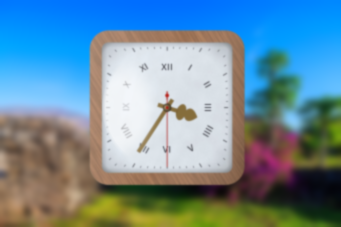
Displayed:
h=3 m=35 s=30
